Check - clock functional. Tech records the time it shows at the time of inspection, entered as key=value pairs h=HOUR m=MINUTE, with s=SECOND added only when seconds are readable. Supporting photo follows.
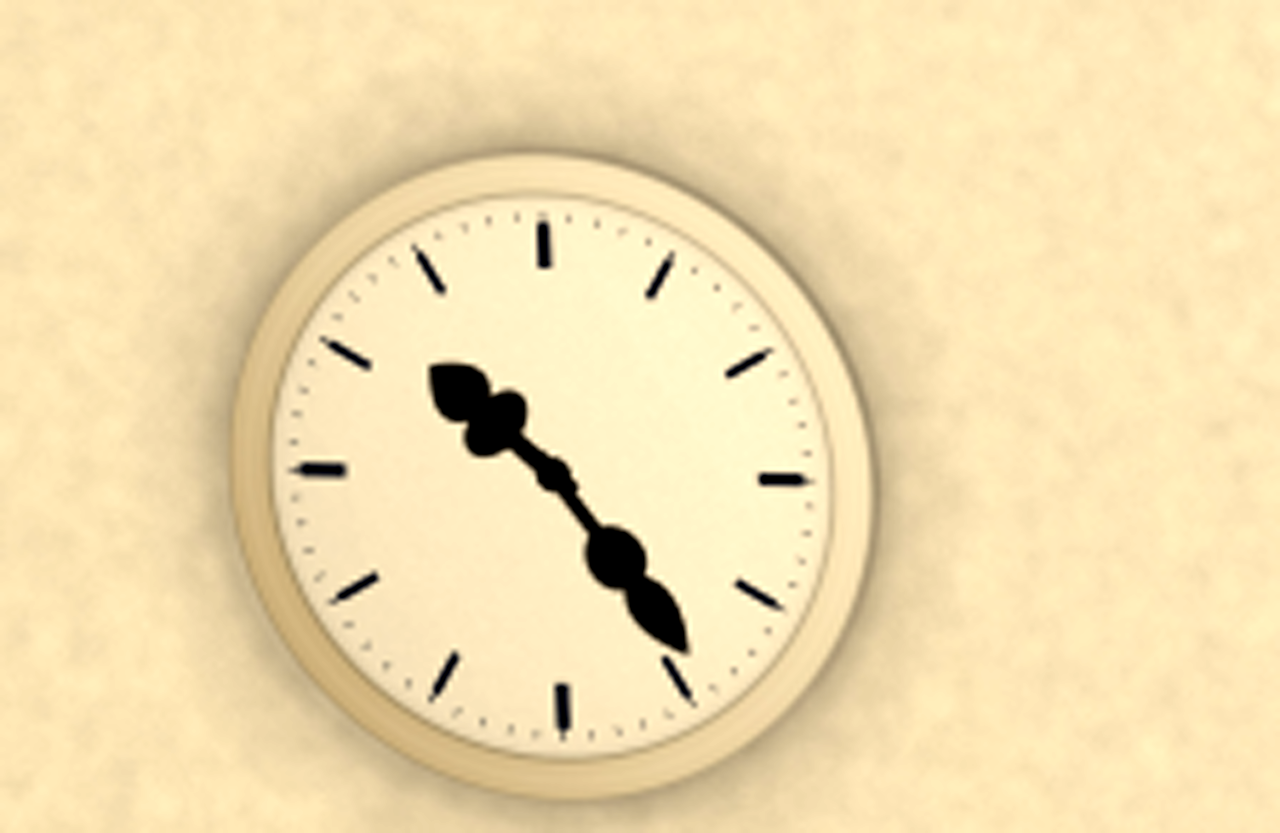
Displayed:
h=10 m=24
